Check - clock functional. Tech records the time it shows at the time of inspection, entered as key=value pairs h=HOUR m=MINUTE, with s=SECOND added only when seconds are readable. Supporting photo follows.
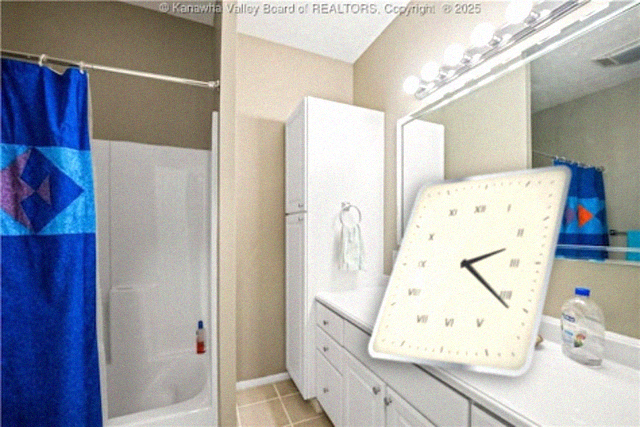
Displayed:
h=2 m=21
